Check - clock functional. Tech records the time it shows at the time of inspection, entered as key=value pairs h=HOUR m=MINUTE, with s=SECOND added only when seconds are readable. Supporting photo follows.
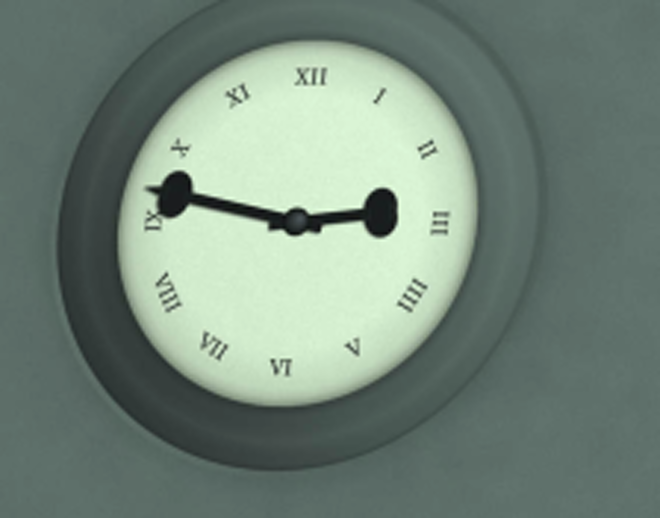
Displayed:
h=2 m=47
